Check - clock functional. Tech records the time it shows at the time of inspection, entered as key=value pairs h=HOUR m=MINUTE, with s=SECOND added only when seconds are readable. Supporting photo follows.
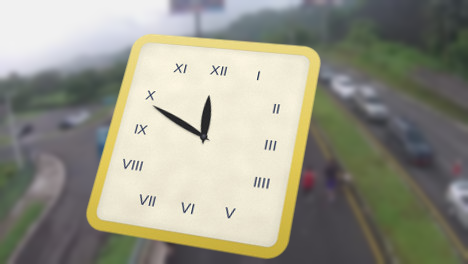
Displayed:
h=11 m=49
